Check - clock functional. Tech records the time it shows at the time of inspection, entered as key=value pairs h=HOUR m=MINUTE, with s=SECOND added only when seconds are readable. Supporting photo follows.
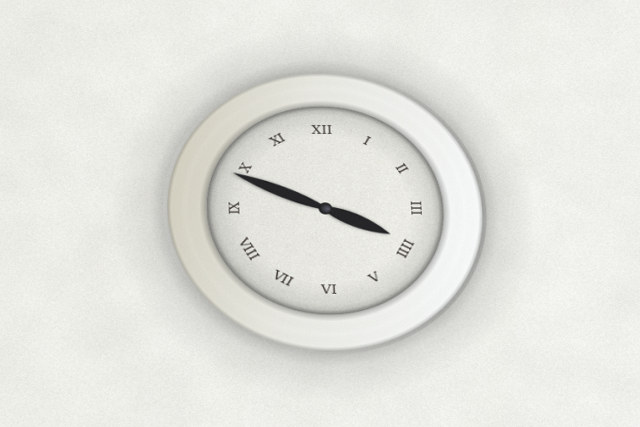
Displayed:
h=3 m=49
